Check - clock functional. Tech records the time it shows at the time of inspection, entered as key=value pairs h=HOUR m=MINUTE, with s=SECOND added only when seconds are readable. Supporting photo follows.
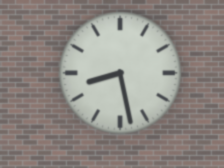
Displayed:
h=8 m=28
